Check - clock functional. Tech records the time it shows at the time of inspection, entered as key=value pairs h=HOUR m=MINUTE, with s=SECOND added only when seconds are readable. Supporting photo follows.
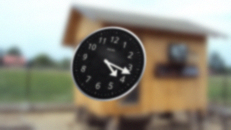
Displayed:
h=4 m=17
